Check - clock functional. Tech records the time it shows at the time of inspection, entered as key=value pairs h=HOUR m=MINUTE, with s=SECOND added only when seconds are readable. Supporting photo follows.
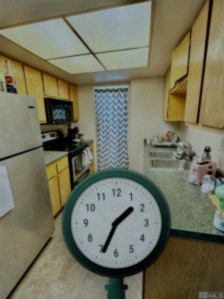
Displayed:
h=1 m=34
